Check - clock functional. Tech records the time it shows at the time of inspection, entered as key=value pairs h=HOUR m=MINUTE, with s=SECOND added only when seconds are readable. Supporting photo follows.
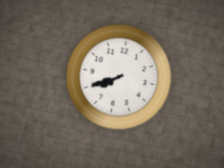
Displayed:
h=7 m=40
